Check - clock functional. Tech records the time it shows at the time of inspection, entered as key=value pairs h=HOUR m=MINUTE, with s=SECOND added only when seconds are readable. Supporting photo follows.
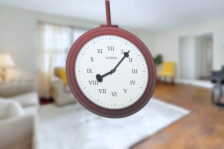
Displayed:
h=8 m=7
